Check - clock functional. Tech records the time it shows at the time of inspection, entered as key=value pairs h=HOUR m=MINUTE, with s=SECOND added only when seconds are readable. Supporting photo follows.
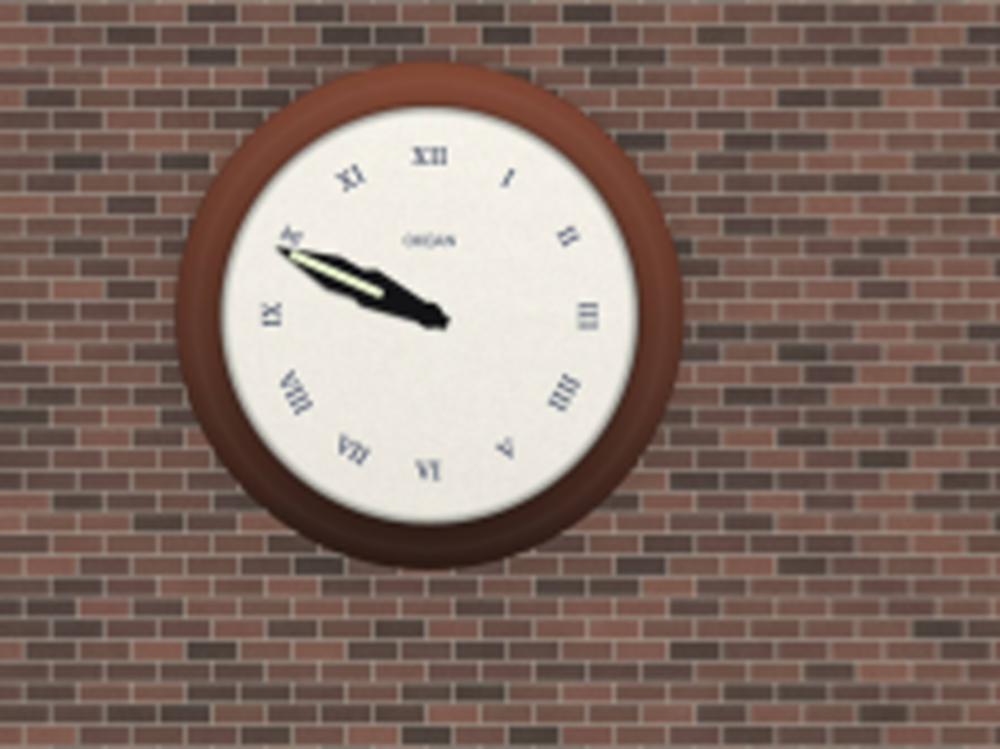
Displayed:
h=9 m=49
